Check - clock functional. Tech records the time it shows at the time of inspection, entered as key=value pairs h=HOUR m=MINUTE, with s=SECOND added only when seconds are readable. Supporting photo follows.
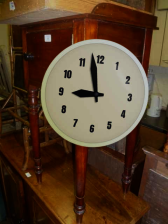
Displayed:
h=8 m=58
